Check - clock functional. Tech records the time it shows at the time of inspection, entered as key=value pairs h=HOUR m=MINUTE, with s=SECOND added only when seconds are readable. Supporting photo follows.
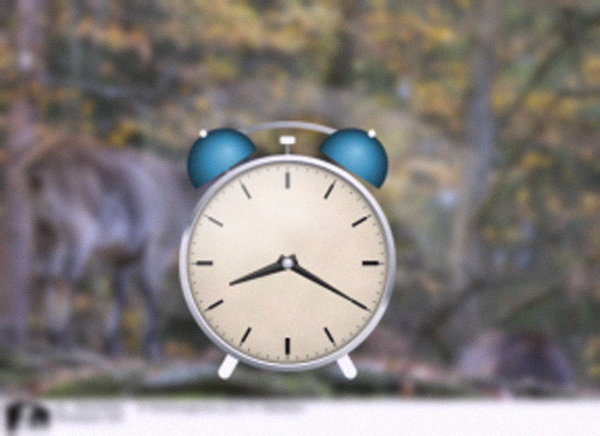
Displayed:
h=8 m=20
